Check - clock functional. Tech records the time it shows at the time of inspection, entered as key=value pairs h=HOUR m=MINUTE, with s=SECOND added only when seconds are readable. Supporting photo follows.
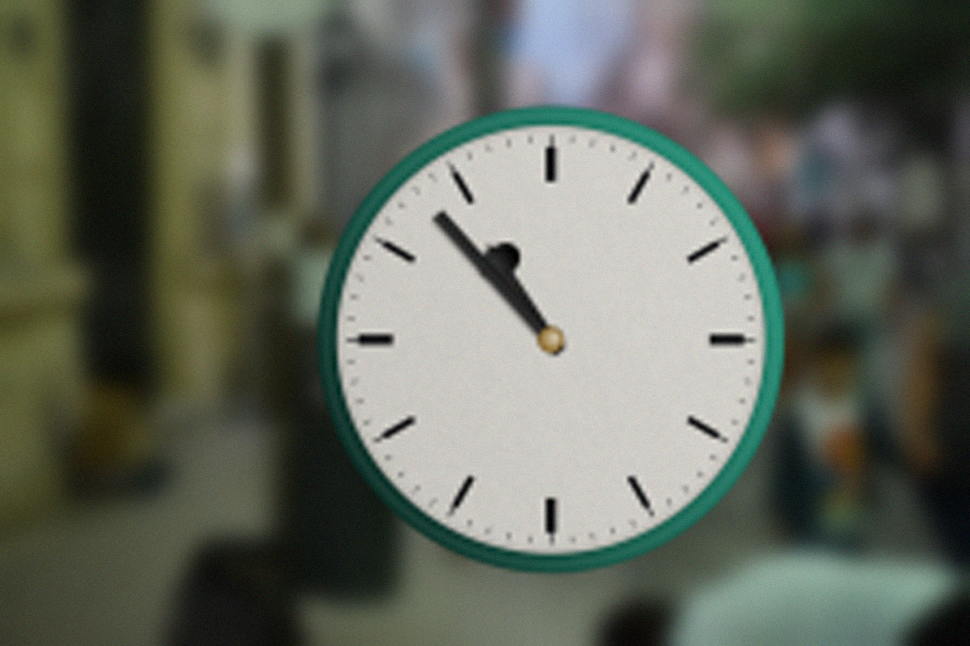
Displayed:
h=10 m=53
